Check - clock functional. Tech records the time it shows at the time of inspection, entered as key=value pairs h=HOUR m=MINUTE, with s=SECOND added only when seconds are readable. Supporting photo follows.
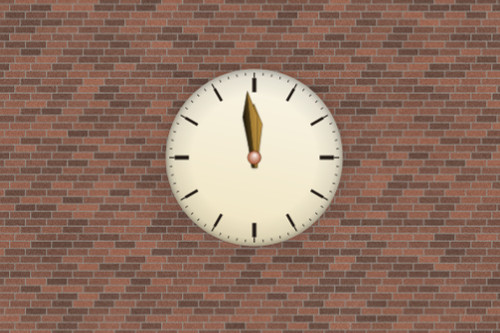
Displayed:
h=11 m=59
